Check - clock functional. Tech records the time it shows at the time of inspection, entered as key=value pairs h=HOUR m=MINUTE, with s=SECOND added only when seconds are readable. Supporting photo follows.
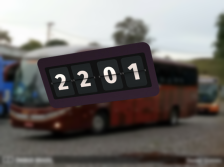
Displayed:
h=22 m=1
